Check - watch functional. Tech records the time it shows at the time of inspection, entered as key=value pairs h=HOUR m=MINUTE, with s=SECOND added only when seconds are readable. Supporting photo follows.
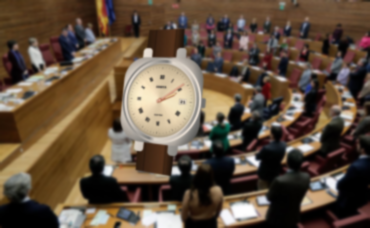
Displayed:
h=2 m=9
